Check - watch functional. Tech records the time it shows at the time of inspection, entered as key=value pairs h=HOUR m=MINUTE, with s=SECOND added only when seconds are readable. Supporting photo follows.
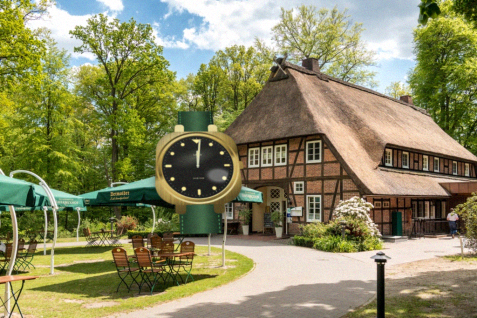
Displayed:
h=12 m=1
